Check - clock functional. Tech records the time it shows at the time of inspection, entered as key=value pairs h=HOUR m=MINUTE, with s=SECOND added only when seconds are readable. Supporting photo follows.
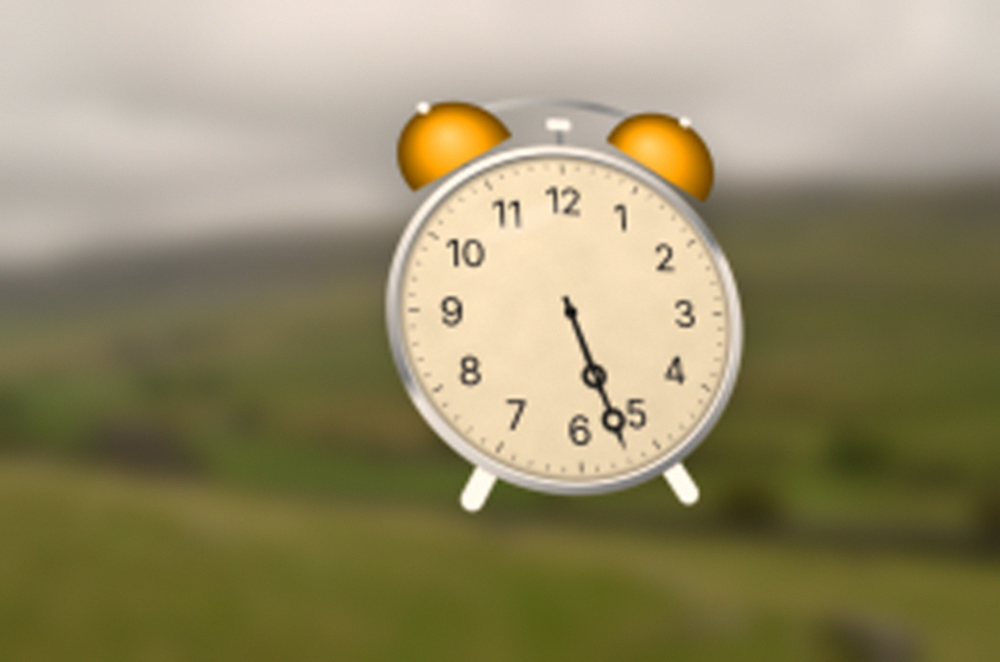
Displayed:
h=5 m=27
